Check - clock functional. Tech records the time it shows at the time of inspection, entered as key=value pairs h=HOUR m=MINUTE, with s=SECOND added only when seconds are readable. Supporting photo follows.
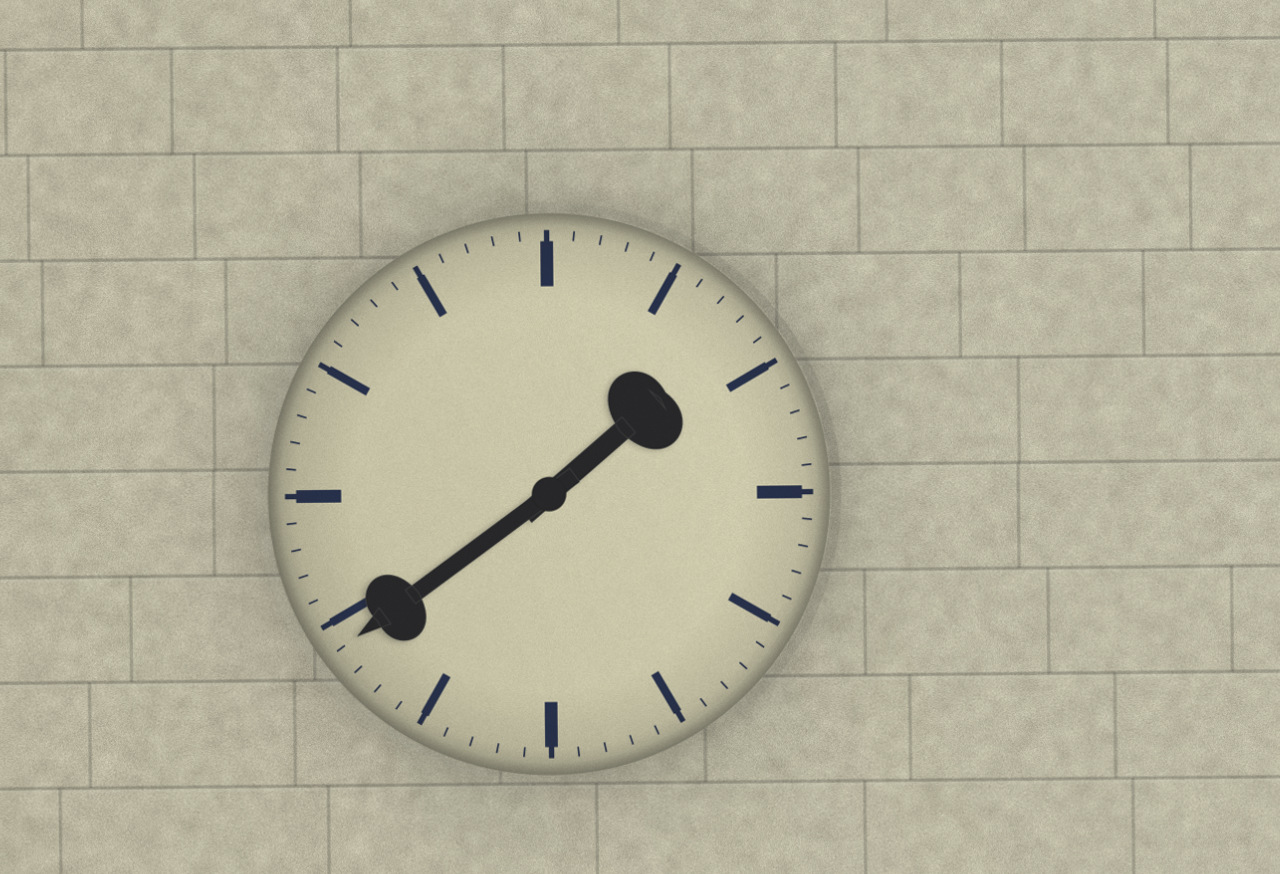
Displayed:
h=1 m=39
